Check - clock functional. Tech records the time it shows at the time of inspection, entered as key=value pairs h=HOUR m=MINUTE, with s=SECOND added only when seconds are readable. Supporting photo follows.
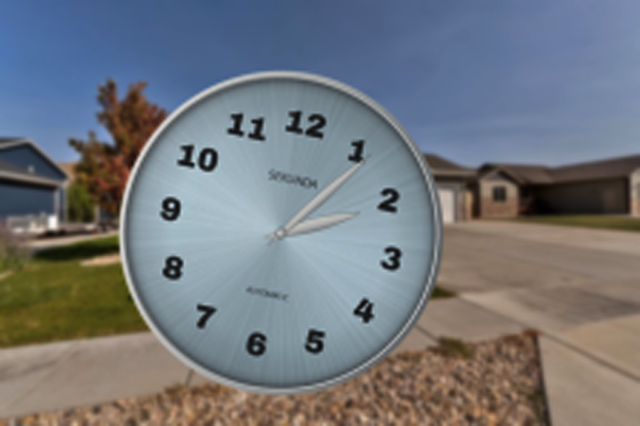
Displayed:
h=2 m=6
